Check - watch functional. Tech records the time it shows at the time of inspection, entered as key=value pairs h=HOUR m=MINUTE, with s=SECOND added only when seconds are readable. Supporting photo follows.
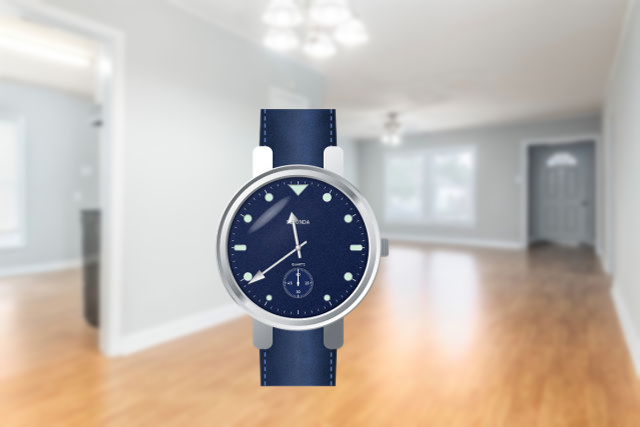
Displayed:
h=11 m=39
